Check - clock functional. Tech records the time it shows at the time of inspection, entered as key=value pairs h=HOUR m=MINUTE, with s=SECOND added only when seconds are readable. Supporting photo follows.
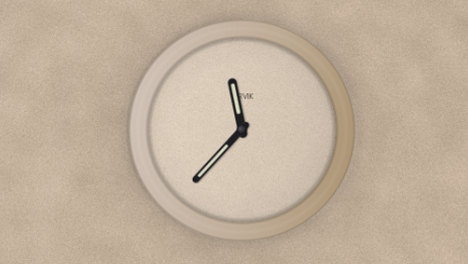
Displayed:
h=11 m=37
